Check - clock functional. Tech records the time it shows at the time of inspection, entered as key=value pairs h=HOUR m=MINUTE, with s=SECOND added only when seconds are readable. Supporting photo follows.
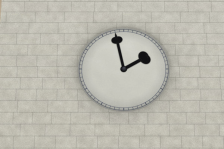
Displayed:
h=1 m=58
